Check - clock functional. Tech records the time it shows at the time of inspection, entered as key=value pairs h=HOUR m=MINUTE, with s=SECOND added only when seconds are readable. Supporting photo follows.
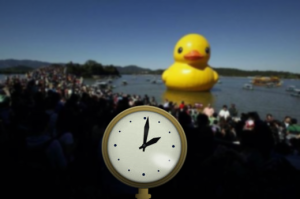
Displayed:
h=2 m=1
